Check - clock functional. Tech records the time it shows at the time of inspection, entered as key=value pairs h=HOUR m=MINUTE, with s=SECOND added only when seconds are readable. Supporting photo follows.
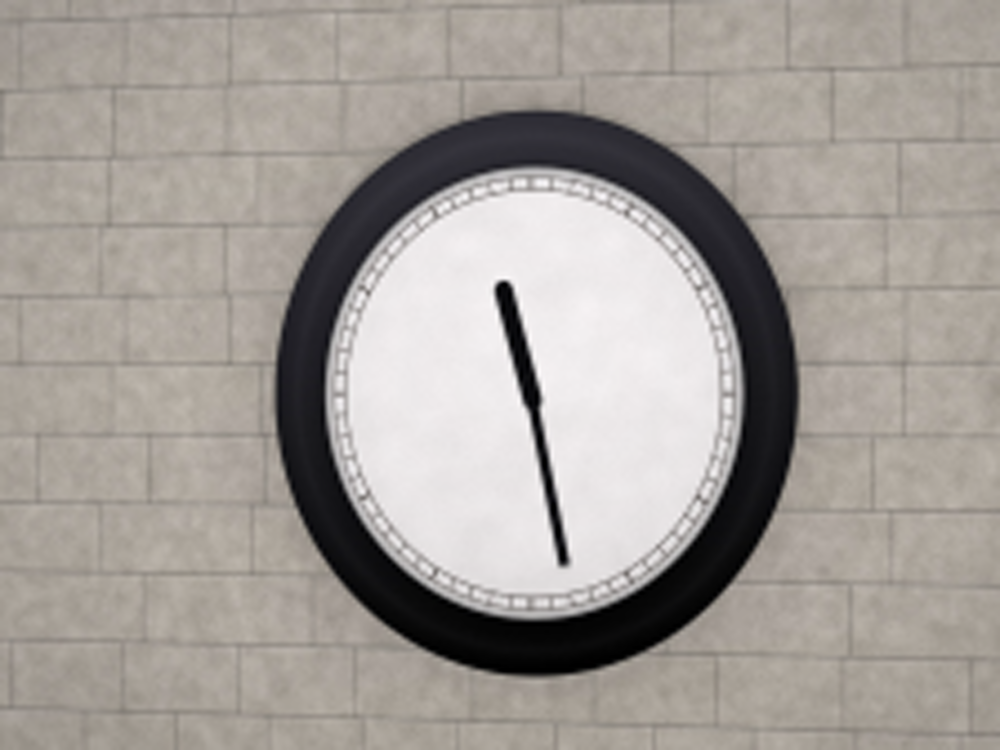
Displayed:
h=11 m=28
